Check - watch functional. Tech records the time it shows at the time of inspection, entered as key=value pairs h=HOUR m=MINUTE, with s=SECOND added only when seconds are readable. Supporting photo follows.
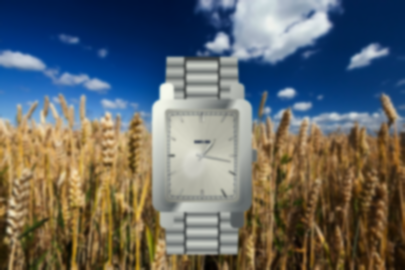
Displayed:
h=1 m=17
